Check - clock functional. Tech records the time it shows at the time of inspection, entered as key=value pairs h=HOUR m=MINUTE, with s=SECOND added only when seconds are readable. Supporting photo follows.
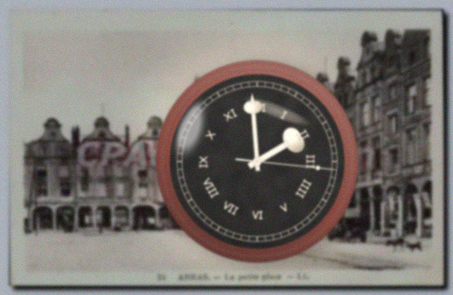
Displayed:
h=1 m=59 s=16
